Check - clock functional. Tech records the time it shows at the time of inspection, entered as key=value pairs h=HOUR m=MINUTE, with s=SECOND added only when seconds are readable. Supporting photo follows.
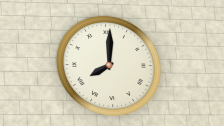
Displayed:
h=8 m=1
